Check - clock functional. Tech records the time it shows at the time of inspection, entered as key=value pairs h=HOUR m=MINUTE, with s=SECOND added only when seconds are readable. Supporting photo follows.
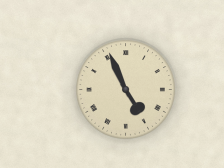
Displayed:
h=4 m=56
